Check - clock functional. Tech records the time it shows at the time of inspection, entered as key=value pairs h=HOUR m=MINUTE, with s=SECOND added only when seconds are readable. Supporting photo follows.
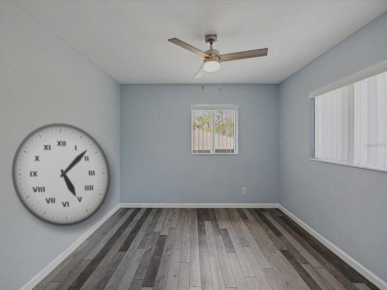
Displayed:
h=5 m=8
